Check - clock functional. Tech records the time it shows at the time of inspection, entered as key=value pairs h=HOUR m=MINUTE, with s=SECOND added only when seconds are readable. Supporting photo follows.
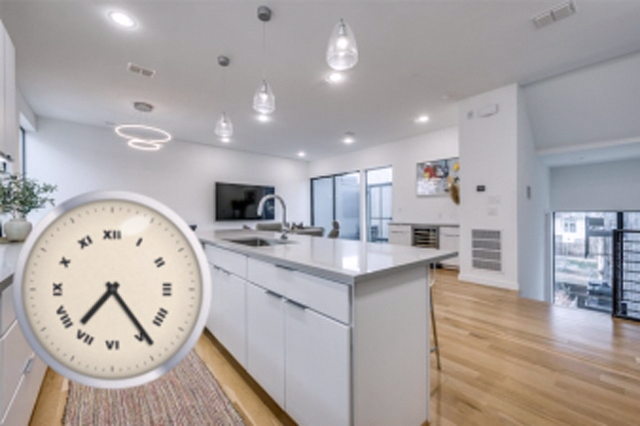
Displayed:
h=7 m=24
